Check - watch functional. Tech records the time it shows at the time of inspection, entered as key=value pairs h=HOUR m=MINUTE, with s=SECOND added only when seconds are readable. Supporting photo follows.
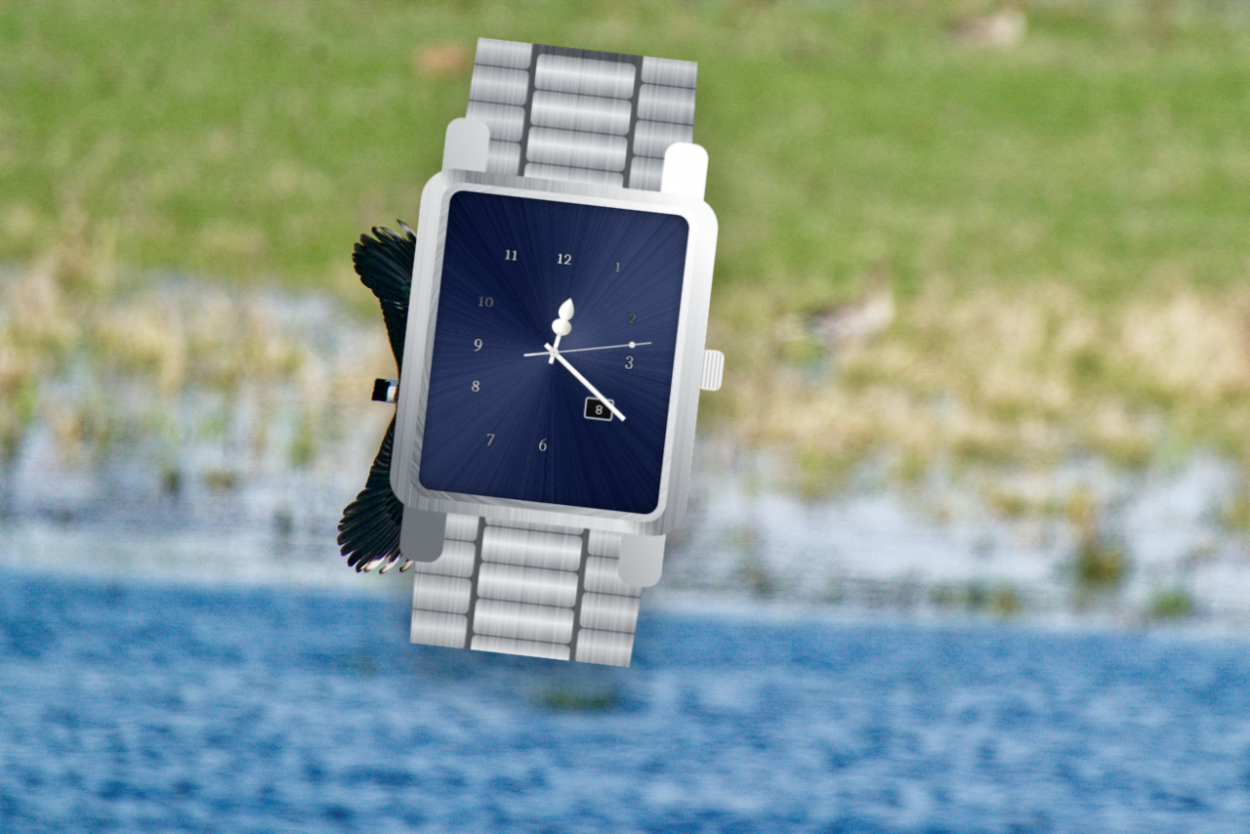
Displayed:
h=12 m=21 s=13
